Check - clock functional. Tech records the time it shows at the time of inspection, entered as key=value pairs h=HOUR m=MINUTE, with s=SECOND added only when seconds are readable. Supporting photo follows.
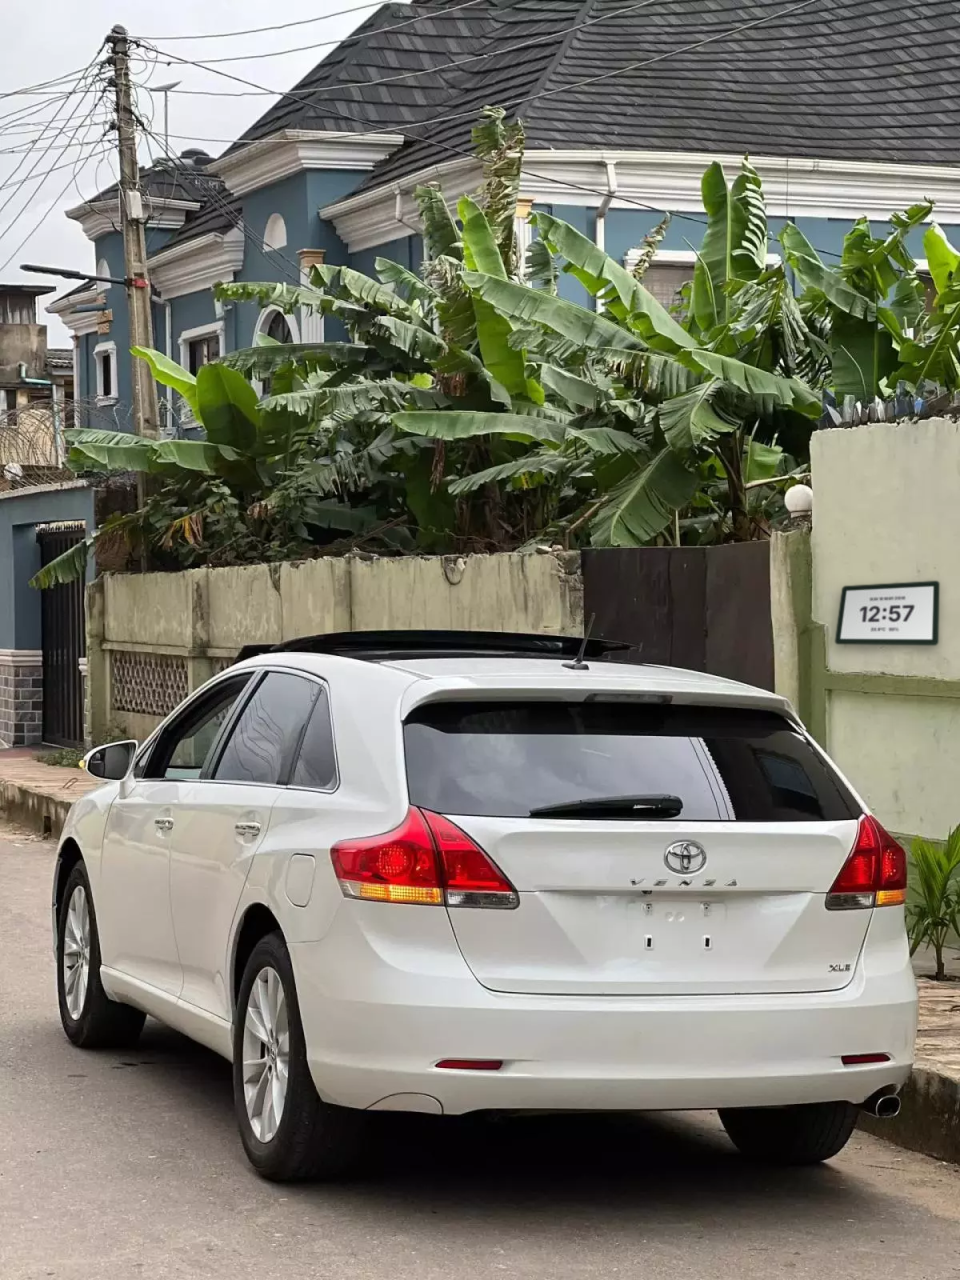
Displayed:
h=12 m=57
